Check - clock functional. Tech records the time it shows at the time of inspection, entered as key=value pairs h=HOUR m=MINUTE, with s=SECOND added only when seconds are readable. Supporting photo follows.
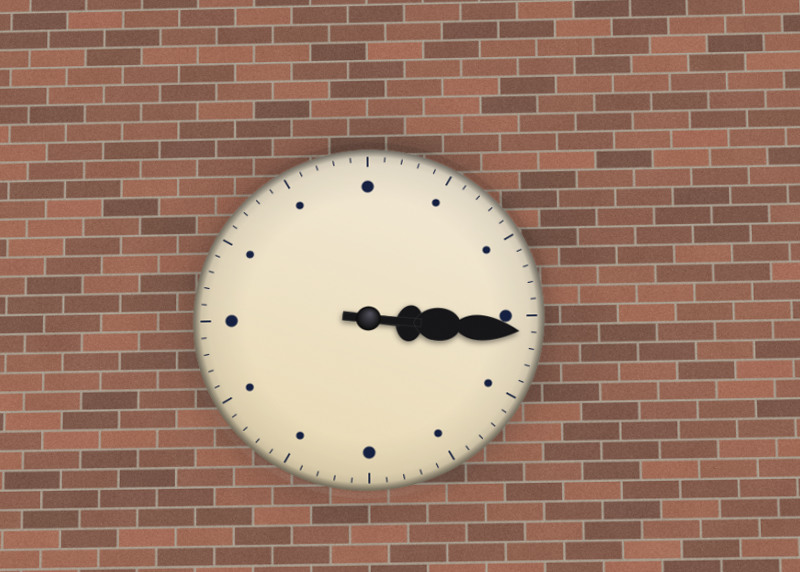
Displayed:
h=3 m=16
